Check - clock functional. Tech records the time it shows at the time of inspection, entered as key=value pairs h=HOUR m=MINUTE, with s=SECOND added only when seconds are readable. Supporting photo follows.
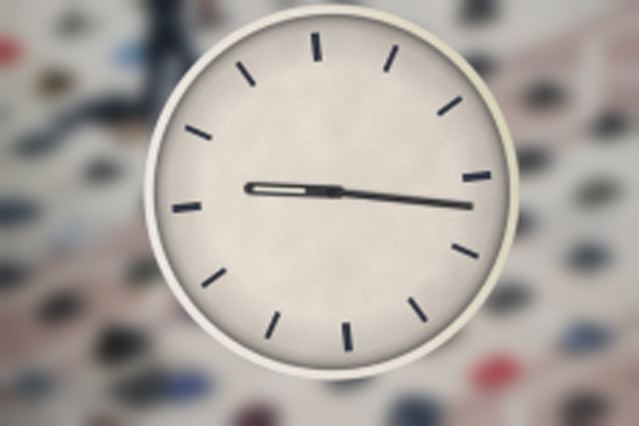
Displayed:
h=9 m=17
